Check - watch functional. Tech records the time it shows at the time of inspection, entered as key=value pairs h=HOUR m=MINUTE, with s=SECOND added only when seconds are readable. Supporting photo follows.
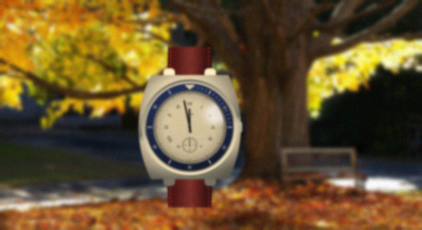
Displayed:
h=11 m=58
